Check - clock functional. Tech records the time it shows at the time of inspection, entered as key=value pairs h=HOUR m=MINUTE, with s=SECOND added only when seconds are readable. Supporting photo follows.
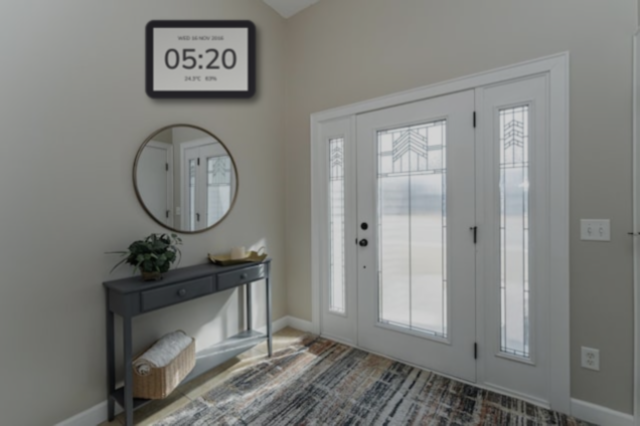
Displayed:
h=5 m=20
